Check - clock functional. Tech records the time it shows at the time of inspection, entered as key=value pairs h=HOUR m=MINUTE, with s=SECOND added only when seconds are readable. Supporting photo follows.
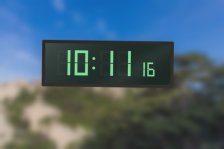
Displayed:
h=10 m=11 s=16
